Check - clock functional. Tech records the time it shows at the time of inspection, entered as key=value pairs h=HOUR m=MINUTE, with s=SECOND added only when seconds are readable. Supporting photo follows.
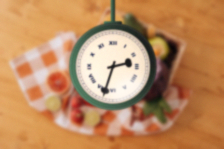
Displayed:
h=2 m=33
